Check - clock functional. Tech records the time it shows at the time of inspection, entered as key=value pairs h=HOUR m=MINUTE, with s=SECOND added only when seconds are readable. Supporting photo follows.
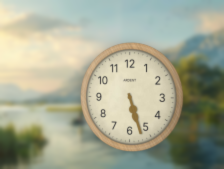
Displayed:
h=5 m=27
